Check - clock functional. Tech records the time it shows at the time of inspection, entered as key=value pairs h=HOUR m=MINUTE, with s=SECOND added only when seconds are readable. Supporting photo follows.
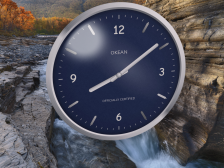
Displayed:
h=8 m=9
